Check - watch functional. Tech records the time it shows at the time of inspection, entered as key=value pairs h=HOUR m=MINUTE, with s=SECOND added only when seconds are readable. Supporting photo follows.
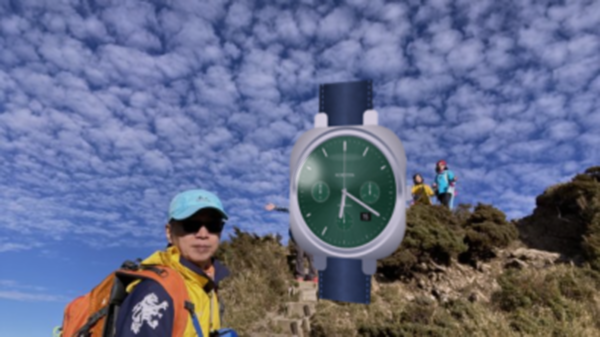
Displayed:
h=6 m=20
